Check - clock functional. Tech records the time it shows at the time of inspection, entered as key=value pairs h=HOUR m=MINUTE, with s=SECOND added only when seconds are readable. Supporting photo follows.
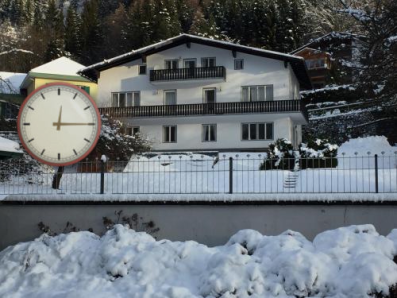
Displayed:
h=12 m=15
